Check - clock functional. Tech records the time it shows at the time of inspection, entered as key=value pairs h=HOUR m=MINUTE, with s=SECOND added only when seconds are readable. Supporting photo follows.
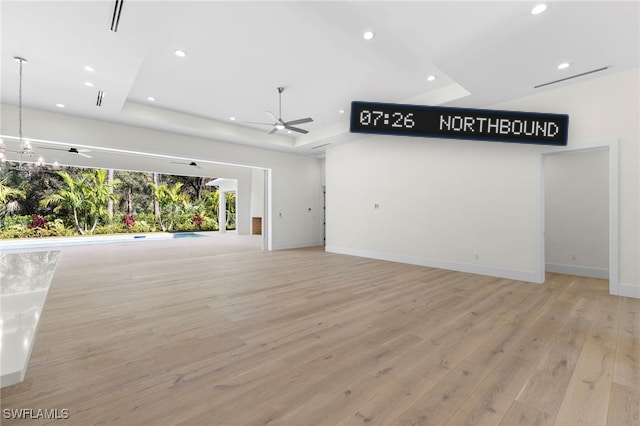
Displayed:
h=7 m=26
